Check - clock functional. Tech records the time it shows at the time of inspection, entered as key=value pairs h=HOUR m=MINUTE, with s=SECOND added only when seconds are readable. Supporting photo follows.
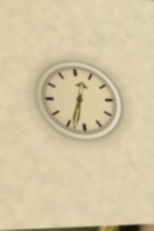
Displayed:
h=12 m=33
